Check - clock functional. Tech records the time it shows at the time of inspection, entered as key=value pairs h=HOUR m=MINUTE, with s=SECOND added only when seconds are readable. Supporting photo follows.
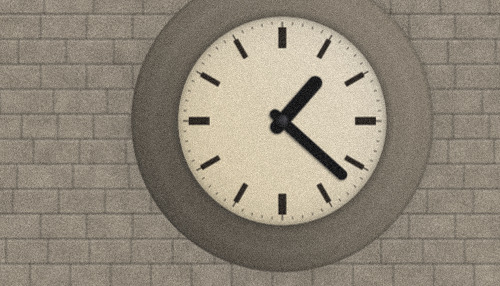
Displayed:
h=1 m=22
